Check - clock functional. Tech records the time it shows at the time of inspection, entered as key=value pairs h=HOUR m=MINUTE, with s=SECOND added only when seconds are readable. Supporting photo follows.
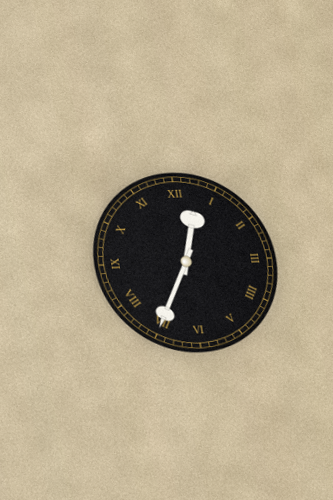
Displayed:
h=12 m=35
